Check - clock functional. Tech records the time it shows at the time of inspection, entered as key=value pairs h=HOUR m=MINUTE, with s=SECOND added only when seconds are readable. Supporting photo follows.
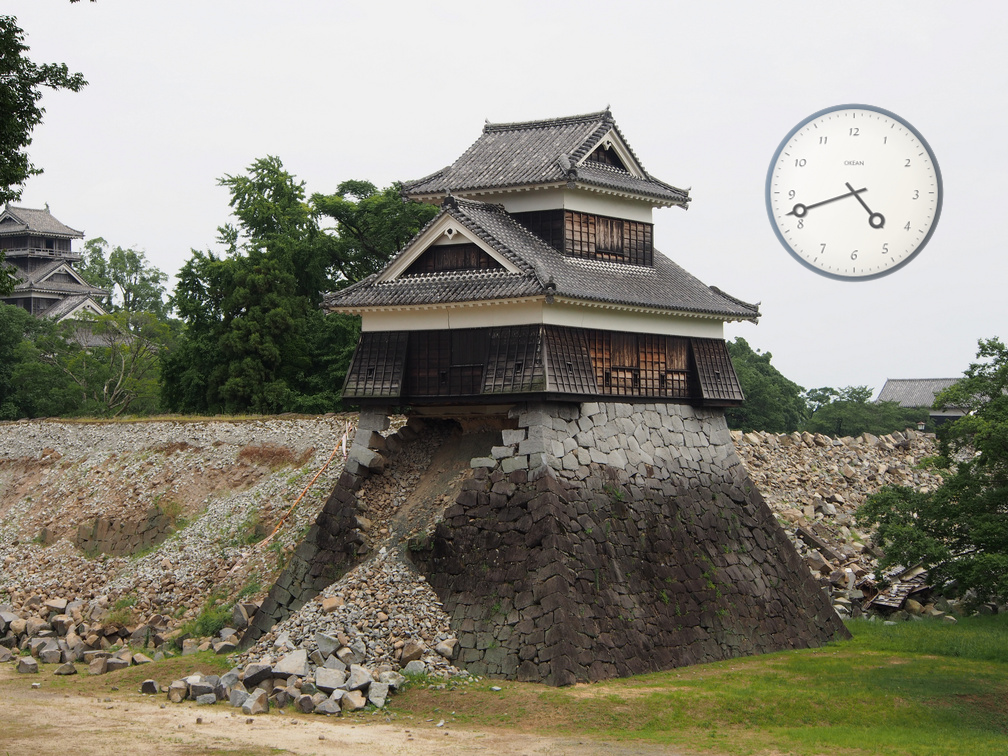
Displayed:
h=4 m=42
